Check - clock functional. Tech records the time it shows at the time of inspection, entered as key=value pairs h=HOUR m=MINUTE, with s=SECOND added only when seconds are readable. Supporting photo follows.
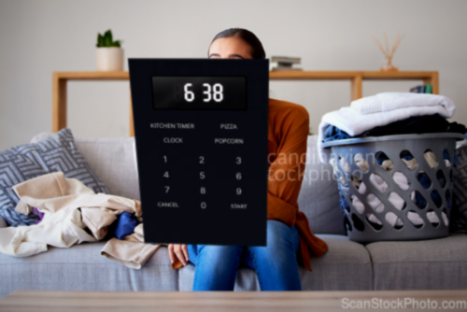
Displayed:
h=6 m=38
